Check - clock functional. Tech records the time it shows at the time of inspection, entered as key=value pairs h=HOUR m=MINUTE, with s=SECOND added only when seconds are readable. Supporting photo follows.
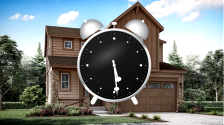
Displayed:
h=5 m=29
